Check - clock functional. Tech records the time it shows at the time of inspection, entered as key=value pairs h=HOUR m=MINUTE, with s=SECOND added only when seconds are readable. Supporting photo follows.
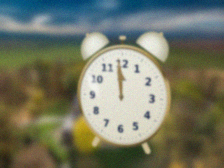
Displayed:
h=11 m=59
